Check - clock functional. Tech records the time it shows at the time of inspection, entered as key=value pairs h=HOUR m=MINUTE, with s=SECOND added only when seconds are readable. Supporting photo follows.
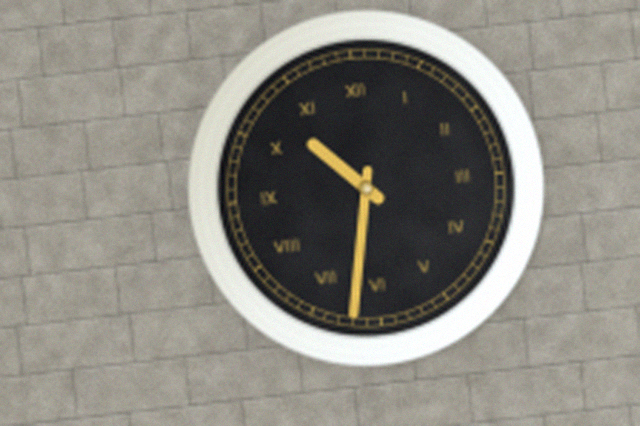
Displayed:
h=10 m=32
